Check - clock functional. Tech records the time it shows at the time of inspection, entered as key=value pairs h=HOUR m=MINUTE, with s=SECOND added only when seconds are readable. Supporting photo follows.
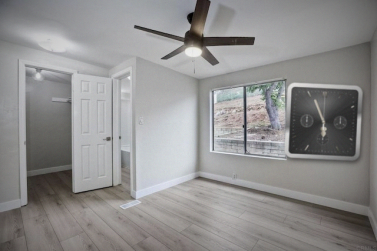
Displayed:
h=5 m=56
